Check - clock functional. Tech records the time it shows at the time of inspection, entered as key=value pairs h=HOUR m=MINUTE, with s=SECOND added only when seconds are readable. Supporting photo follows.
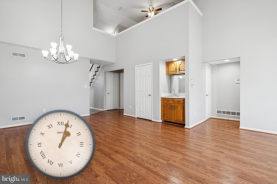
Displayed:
h=1 m=3
